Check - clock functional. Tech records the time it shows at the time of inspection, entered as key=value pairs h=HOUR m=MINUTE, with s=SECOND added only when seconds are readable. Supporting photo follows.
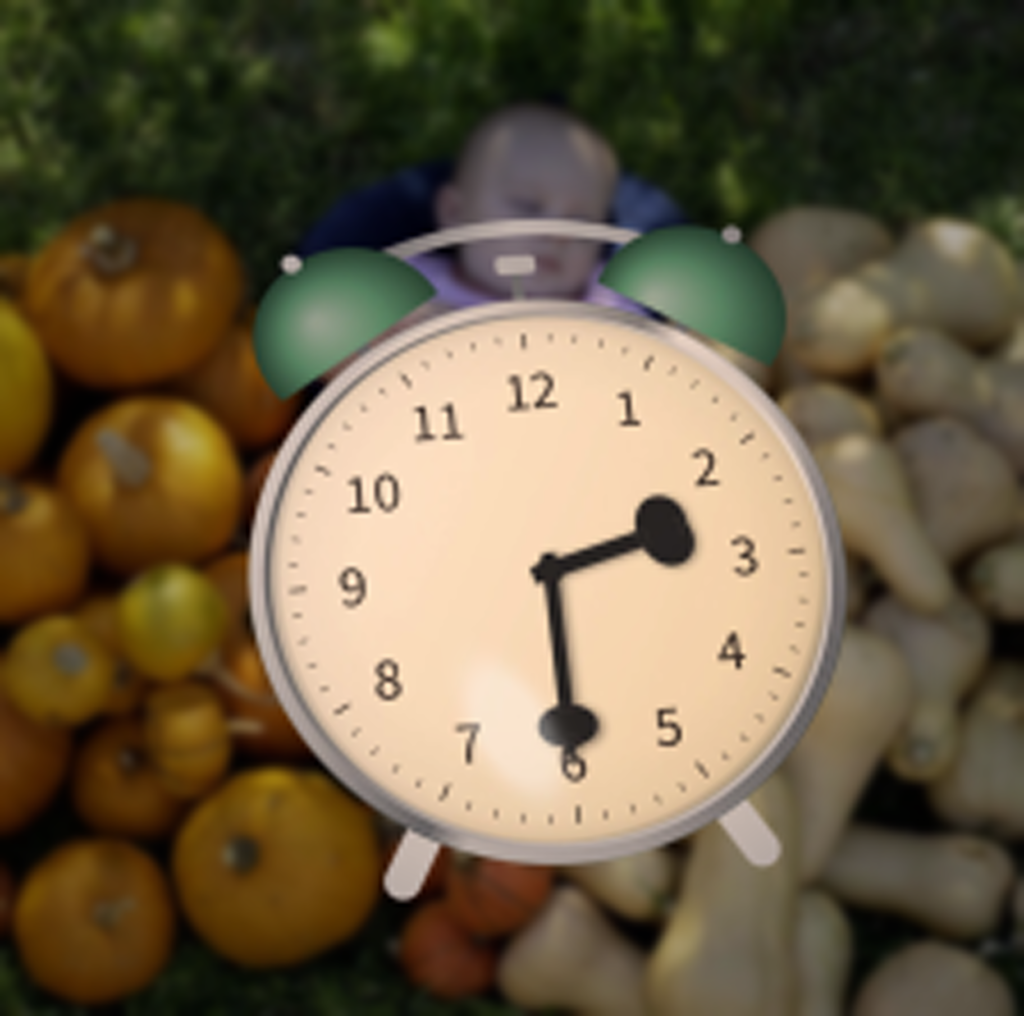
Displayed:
h=2 m=30
